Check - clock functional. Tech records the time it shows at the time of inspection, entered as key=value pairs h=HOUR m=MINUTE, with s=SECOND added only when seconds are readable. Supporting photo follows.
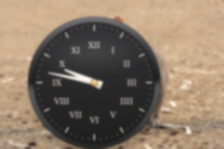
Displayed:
h=9 m=47
